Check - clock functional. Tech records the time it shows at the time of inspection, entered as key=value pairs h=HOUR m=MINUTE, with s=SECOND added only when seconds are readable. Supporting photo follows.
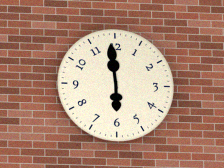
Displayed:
h=5 m=59
